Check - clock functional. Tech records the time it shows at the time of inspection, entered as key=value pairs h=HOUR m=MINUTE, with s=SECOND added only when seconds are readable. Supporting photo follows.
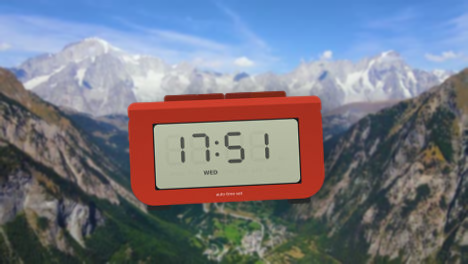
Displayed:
h=17 m=51
